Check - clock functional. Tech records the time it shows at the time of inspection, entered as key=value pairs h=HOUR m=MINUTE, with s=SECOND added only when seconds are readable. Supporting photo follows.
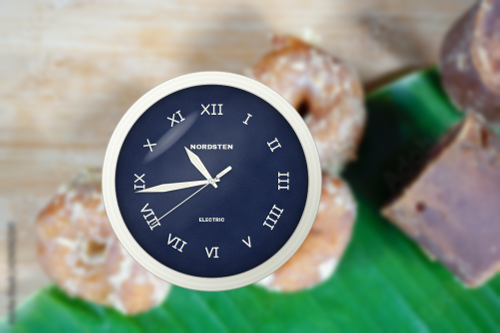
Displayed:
h=10 m=43 s=39
